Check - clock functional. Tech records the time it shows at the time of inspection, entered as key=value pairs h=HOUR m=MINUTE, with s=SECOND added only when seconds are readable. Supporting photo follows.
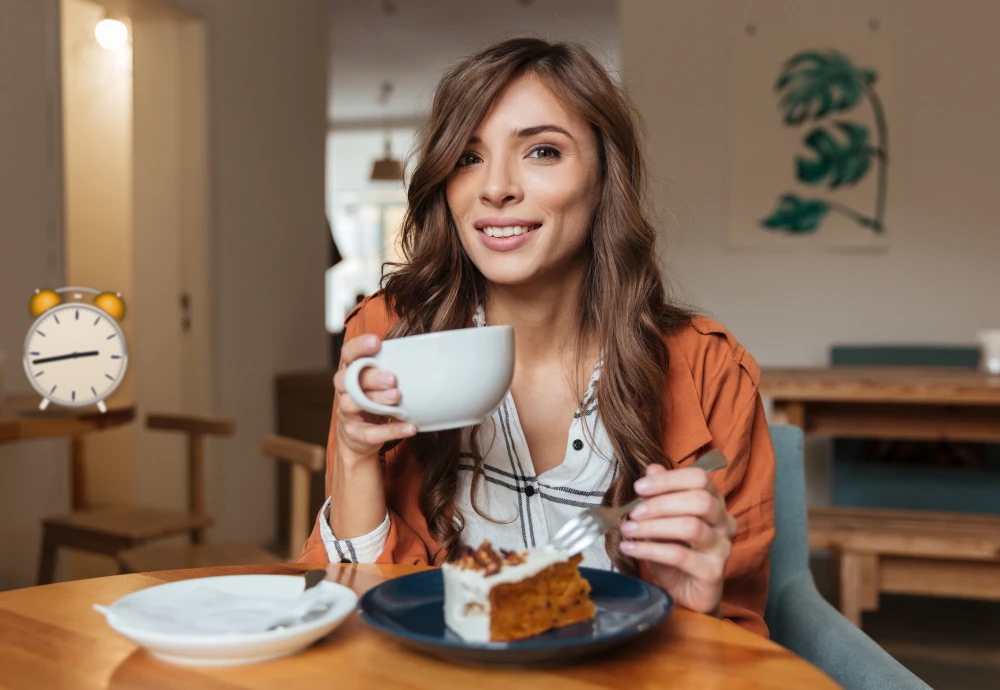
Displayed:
h=2 m=43
